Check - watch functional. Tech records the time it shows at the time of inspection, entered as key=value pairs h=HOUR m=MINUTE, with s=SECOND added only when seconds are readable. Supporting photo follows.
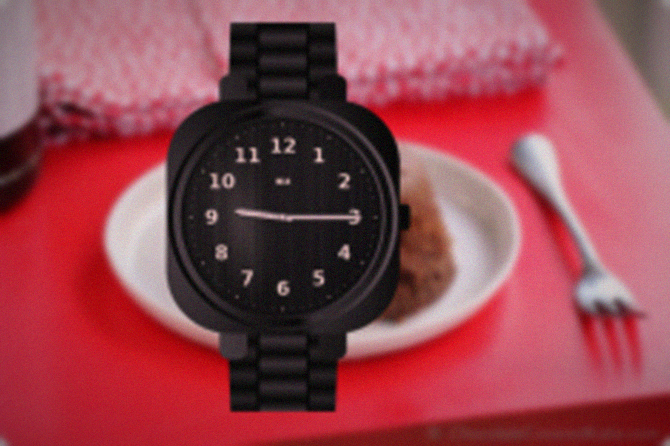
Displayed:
h=9 m=15
